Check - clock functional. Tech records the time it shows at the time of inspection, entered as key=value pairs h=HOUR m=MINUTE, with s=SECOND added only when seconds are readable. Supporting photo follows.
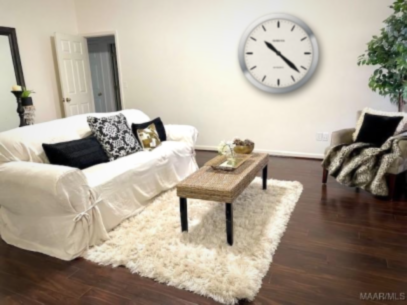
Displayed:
h=10 m=22
